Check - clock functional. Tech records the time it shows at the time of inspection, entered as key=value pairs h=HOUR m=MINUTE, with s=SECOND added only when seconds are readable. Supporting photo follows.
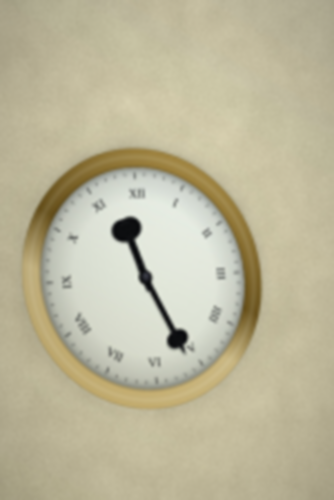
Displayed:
h=11 m=26
